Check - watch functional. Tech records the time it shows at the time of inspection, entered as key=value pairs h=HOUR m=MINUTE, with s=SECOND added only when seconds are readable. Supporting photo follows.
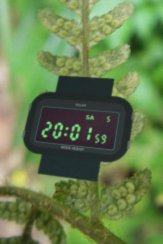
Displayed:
h=20 m=1
